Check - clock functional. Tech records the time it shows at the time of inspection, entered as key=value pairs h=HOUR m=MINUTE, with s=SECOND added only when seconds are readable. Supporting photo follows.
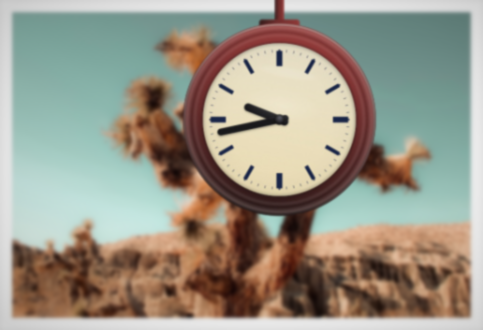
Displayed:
h=9 m=43
